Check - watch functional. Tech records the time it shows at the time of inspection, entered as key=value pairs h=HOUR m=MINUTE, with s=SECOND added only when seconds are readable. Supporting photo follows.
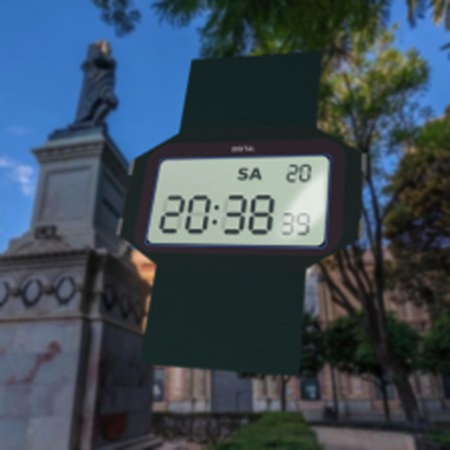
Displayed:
h=20 m=38 s=39
